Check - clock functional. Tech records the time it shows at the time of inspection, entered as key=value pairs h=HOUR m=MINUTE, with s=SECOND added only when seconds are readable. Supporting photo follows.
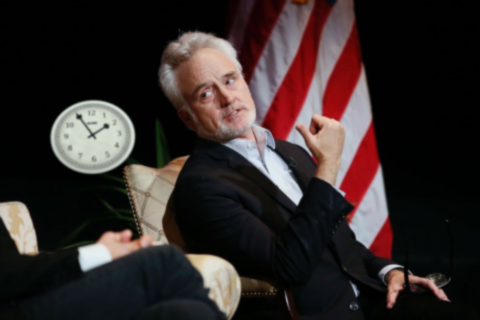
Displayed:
h=1 m=55
